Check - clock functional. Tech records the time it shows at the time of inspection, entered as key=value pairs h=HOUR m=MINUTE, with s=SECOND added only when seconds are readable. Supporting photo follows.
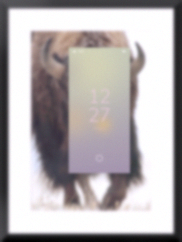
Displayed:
h=12 m=27
